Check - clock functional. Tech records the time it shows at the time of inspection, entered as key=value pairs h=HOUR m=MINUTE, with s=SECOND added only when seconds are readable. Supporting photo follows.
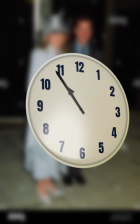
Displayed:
h=10 m=54
